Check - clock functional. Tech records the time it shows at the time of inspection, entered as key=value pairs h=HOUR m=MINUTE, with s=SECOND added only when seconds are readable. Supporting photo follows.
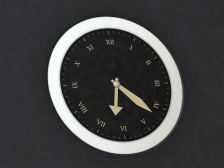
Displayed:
h=6 m=22
